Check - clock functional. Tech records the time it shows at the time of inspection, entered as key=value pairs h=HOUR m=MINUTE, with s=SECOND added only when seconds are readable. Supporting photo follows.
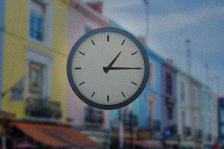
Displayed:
h=1 m=15
